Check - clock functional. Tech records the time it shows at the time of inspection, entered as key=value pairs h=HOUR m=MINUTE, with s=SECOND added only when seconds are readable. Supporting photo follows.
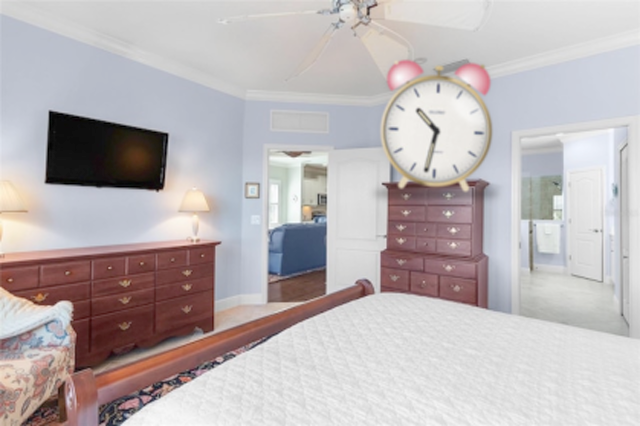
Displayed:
h=10 m=32
